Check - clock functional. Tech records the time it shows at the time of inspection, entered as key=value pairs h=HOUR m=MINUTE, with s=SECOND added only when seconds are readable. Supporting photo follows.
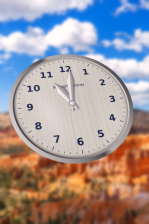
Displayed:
h=11 m=1
